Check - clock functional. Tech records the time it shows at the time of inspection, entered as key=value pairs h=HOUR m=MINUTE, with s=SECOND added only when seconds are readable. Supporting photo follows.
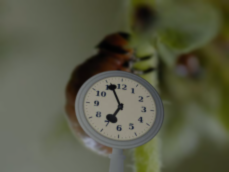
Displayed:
h=6 m=56
